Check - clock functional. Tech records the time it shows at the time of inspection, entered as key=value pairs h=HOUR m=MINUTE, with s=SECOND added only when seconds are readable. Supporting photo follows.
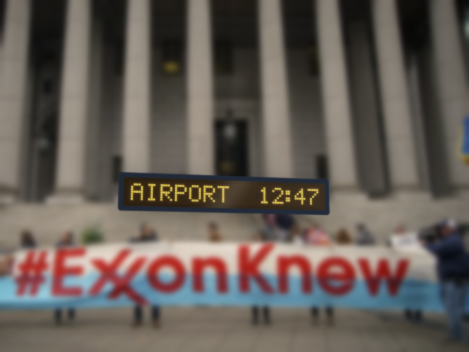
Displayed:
h=12 m=47
